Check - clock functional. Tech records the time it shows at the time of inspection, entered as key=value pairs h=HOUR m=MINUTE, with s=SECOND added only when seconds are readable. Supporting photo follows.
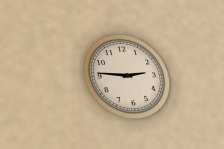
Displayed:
h=2 m=46
